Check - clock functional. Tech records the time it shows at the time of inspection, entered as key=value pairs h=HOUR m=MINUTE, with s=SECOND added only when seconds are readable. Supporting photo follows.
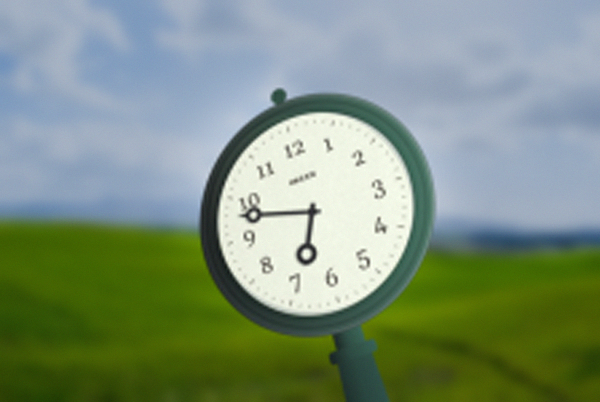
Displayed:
h=6 m=48
